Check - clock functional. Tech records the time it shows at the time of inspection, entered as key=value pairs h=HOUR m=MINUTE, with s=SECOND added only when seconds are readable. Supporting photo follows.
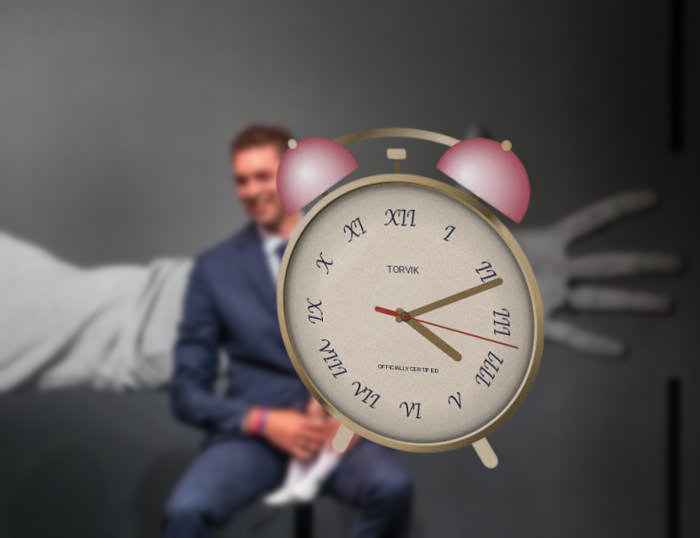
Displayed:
h=4 m=11 s=17
